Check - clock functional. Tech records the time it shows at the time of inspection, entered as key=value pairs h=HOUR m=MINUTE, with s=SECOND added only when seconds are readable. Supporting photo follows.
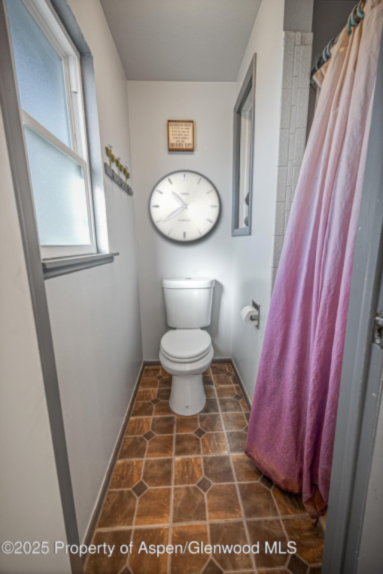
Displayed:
h=10 m=39
